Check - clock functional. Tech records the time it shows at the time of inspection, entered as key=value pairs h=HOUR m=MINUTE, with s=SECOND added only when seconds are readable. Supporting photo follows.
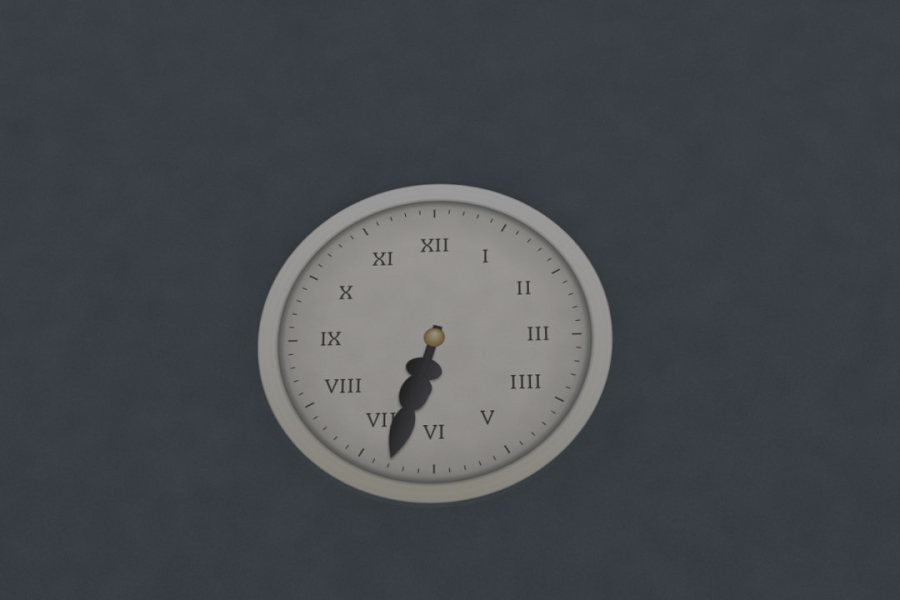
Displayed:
h=6 m=33
